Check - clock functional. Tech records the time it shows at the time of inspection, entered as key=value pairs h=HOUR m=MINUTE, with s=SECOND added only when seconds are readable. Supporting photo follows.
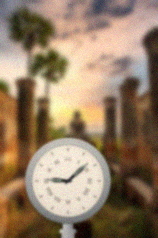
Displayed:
h=9 m=8
